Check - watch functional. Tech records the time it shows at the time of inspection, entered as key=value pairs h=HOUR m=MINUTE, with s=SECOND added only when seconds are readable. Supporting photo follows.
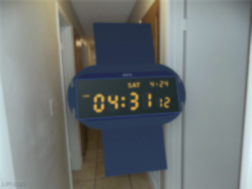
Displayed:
h=4 m=31 s=12
